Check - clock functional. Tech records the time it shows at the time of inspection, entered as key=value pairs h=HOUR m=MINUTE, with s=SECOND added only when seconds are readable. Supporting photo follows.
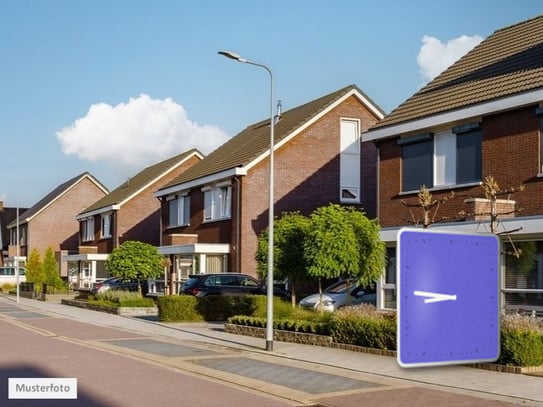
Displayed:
h=8 m=46
